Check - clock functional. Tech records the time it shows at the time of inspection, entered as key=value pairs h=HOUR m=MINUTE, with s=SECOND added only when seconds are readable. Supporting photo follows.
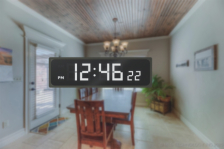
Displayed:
h=12 m=46 s=22
